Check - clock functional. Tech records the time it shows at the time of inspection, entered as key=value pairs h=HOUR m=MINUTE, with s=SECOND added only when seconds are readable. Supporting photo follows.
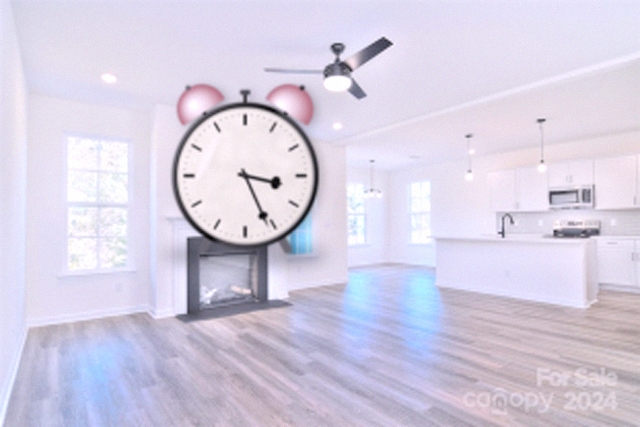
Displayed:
h=3 m=26
